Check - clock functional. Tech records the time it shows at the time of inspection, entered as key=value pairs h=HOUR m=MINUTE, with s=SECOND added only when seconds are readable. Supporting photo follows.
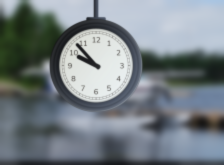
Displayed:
h=9 m=53
